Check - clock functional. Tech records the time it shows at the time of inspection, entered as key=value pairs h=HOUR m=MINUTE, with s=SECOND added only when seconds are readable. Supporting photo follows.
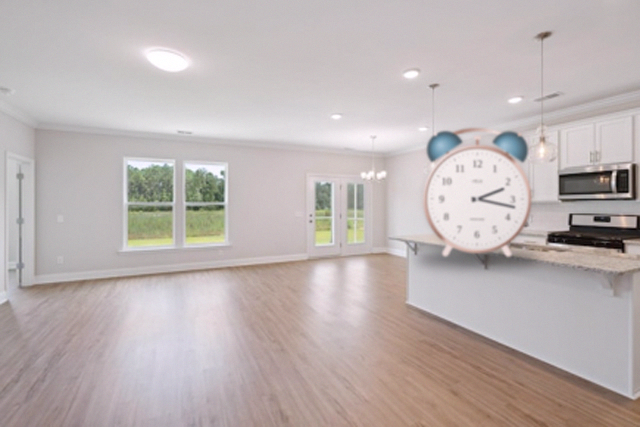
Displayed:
h=2 m=17
